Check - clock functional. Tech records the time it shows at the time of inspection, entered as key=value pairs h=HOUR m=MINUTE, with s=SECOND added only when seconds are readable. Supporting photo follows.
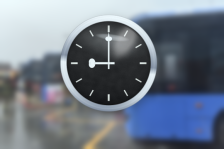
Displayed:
h=9 m=0
